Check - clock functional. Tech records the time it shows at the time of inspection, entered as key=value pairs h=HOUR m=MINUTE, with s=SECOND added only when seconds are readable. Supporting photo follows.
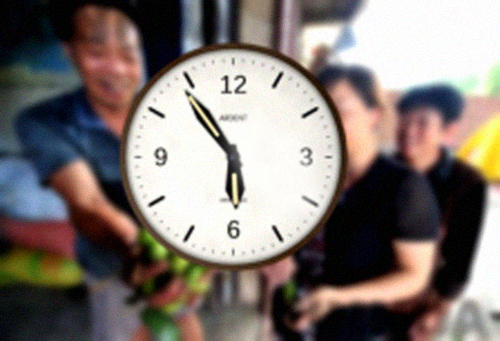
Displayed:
h=5 m=54
